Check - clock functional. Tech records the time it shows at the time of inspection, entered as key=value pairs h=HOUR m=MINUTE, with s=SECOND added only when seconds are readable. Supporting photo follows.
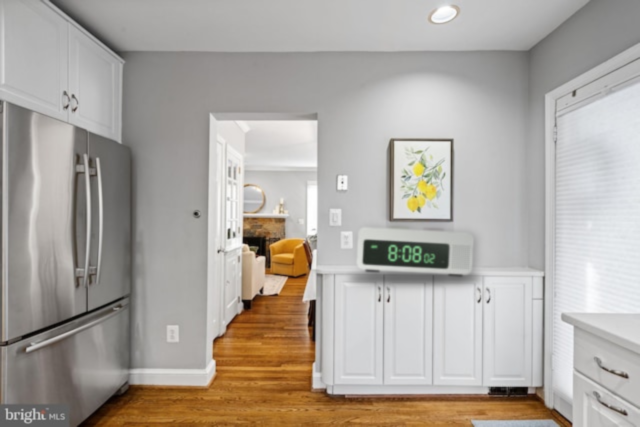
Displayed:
h=8 m=8
